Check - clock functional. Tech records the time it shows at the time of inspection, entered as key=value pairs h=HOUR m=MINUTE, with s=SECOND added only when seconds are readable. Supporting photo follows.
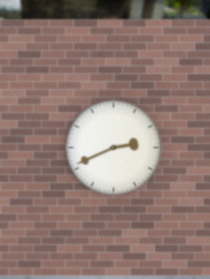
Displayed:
h=2 m=41
